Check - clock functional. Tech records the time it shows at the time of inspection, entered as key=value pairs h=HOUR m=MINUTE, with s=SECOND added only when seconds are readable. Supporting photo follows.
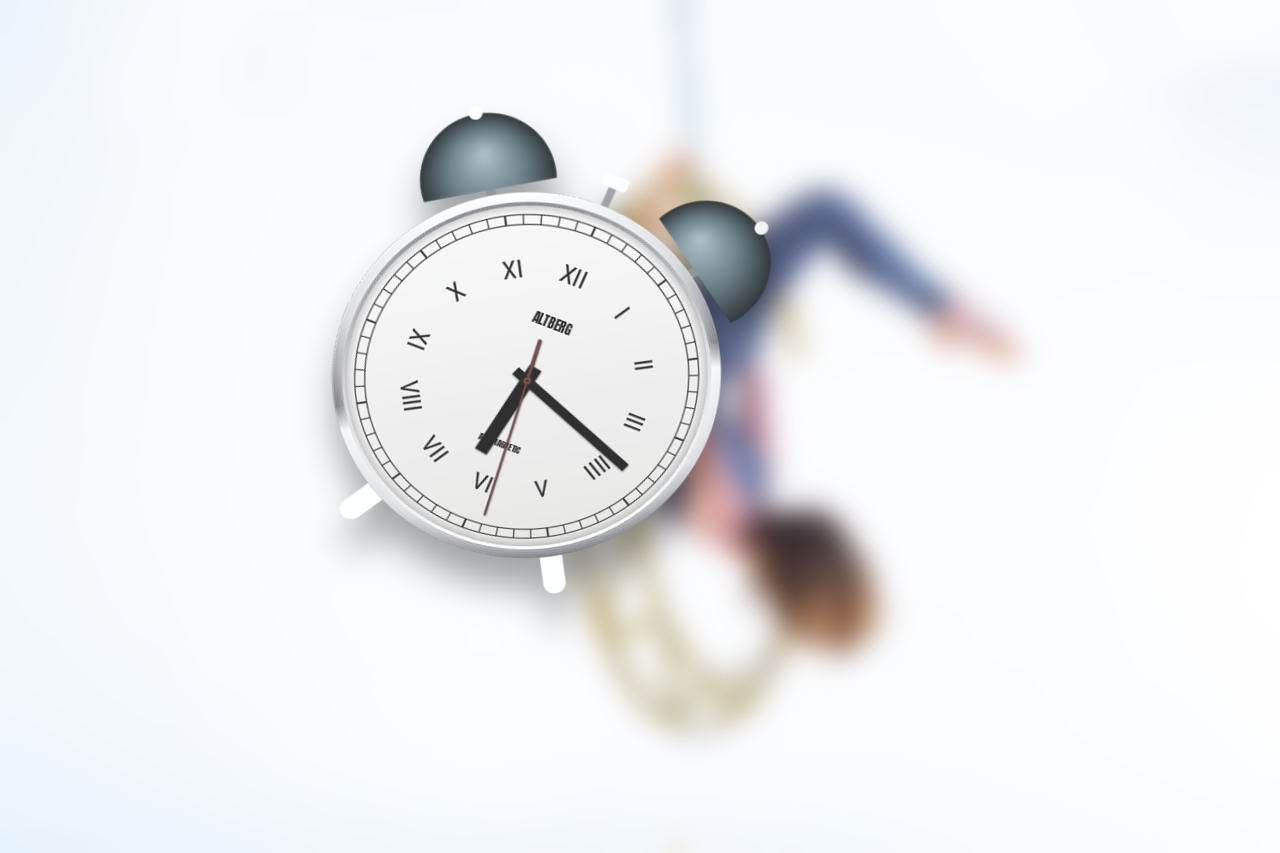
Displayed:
h=6 m=18 s=29
